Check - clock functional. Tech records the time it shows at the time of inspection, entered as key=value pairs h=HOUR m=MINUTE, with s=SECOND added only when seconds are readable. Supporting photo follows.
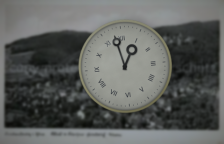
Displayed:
h=12 m=58
